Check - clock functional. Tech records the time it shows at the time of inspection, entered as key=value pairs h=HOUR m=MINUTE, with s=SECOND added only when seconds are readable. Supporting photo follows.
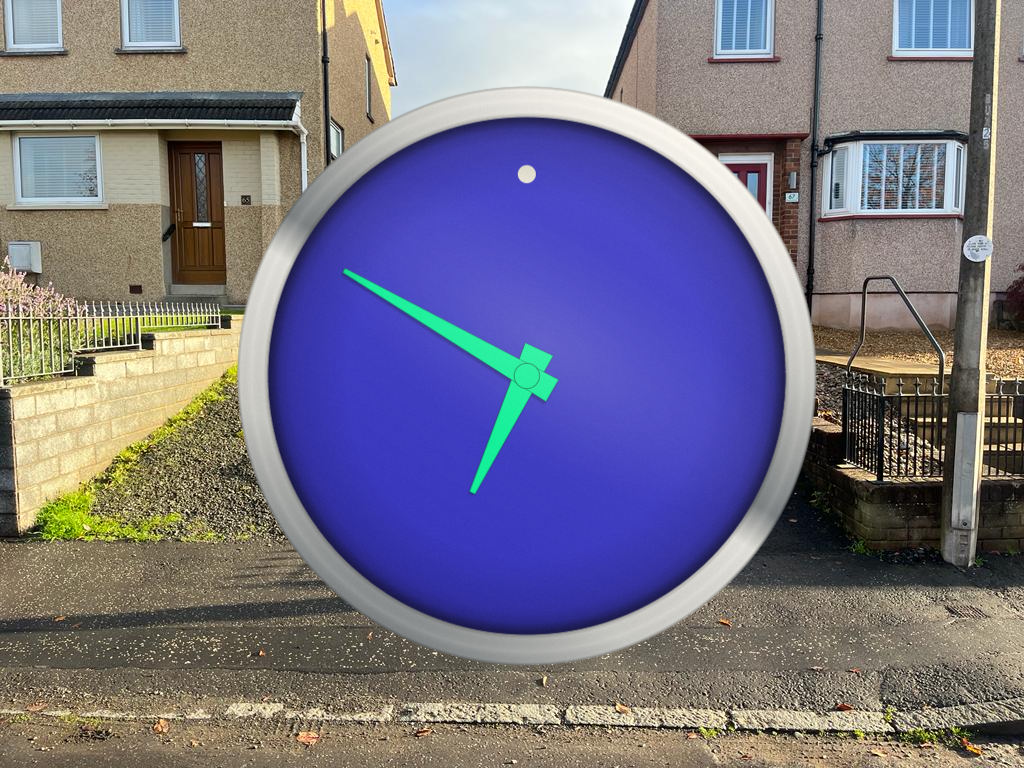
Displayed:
h=6 m=50
